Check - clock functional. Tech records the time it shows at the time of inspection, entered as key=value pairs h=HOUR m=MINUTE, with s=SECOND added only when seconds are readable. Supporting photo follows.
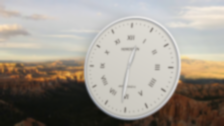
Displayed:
h=12 m=31
